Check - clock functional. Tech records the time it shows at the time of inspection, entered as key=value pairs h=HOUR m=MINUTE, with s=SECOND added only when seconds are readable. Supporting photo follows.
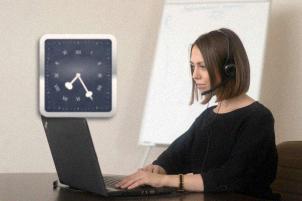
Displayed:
h=7 m=25
